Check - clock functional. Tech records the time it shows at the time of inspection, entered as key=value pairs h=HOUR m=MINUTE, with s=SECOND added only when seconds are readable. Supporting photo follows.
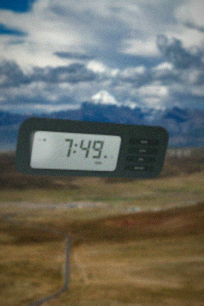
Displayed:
h=7 m=49
